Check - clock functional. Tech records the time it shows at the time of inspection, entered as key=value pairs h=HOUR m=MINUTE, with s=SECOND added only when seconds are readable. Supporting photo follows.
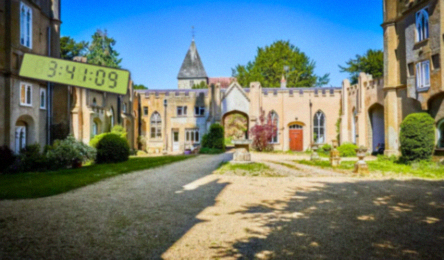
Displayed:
h=3 m=41 s=9
